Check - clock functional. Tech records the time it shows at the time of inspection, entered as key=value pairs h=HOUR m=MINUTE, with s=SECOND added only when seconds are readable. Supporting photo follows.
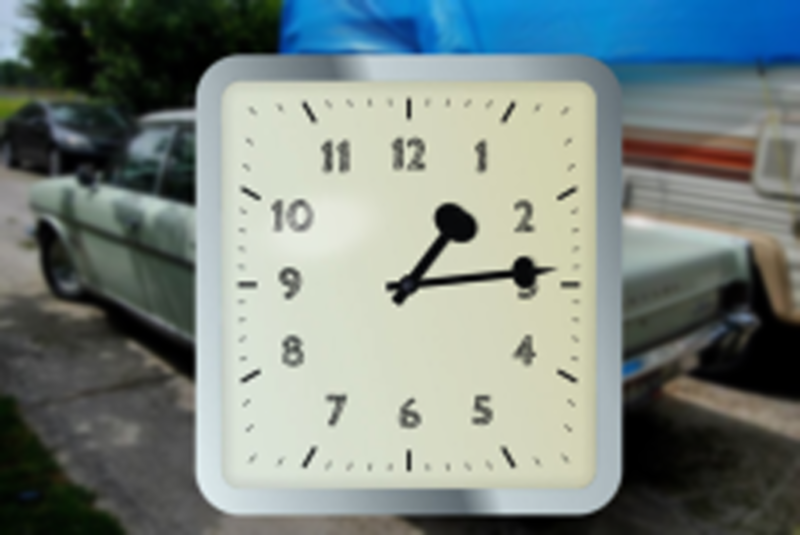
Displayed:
h=1 m=14
